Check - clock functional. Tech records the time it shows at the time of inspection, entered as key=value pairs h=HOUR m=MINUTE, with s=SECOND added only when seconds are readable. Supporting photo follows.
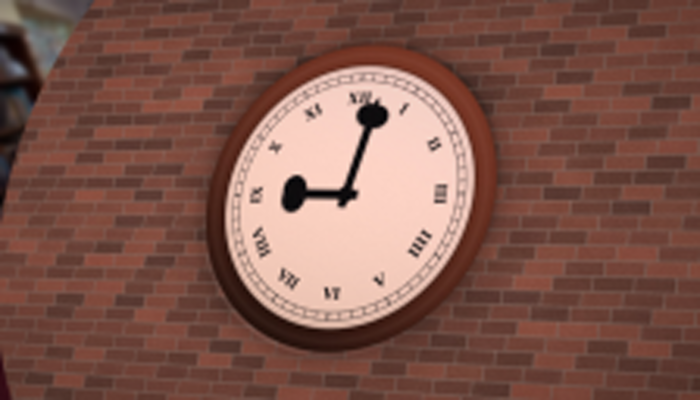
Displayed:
h=9 m=2
